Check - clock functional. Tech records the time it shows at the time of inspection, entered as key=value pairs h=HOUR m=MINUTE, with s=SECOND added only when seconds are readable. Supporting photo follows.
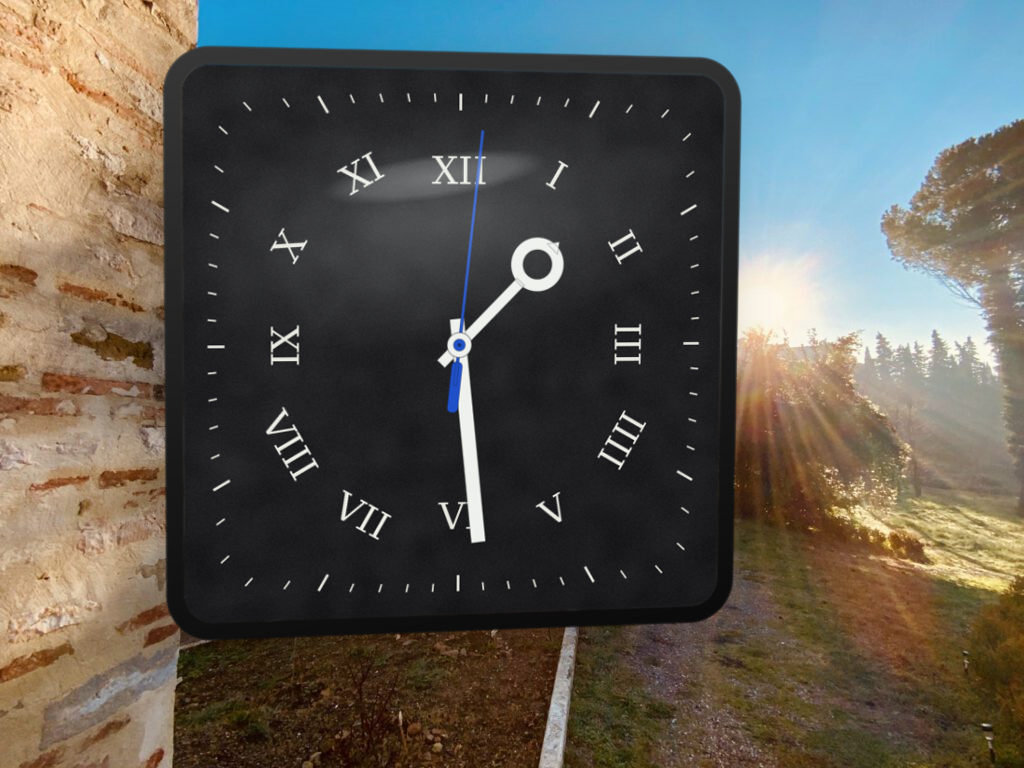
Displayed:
h=1 m=29 s=1
